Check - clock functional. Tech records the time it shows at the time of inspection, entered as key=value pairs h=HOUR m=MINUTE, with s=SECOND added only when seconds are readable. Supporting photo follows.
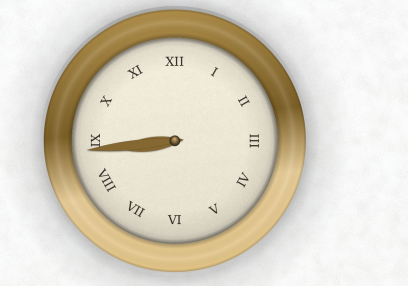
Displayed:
h=8 m=44
